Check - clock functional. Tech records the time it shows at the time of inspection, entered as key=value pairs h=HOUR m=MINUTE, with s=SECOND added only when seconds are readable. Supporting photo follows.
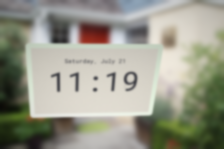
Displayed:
h=11 m=19
